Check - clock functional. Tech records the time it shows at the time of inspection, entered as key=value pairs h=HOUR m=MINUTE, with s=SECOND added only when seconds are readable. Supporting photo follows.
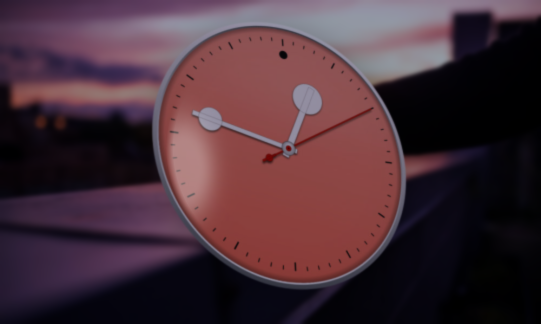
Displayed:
h=12 m=47 s=10
